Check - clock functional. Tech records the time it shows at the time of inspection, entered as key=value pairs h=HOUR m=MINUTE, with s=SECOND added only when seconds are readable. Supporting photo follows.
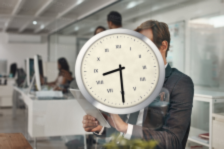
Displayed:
h=8 m=30
